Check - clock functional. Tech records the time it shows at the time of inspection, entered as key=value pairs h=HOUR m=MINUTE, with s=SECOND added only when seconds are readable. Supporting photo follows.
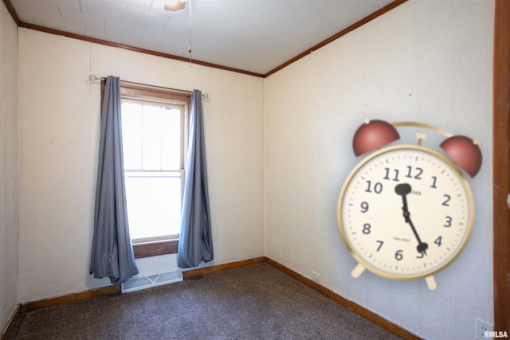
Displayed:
h=11 m=24
